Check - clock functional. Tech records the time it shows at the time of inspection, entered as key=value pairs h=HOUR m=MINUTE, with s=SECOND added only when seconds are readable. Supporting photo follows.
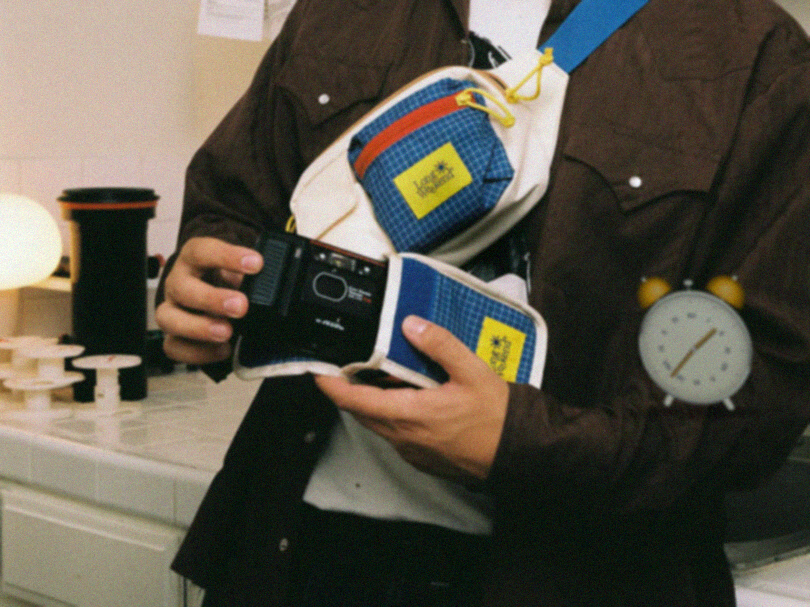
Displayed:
h=1 m=37
